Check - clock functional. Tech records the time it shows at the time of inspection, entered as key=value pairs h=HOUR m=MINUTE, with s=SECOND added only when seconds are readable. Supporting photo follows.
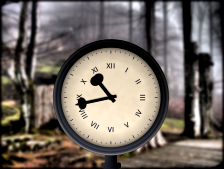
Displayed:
h=10 m=43
